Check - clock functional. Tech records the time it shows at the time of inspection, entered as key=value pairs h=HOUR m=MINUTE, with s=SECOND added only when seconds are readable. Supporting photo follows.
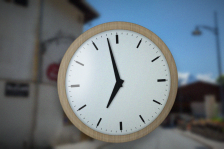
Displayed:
h=6 m=58
